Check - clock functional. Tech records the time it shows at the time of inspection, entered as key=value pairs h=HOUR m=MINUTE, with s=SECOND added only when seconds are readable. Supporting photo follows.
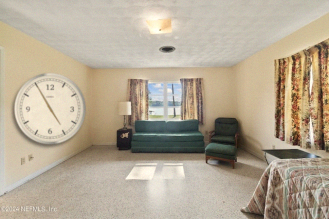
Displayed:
h=4 m=55
